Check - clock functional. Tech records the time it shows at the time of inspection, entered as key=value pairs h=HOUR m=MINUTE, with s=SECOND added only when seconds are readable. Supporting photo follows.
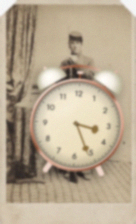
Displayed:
h=3 m=26
